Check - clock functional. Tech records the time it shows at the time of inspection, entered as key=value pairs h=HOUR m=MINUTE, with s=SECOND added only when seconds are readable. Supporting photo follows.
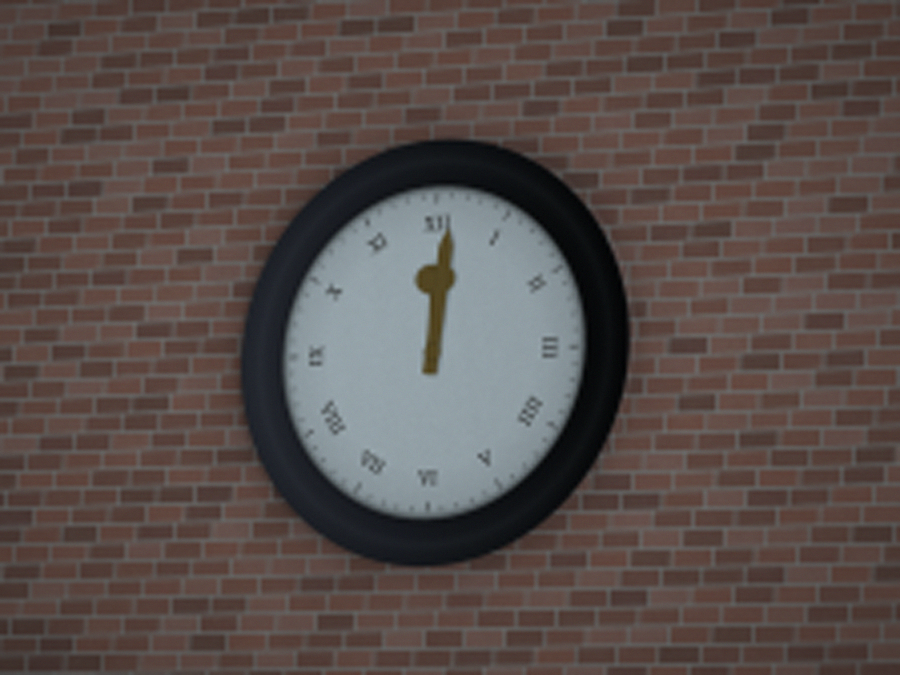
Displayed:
h=12 m=1
